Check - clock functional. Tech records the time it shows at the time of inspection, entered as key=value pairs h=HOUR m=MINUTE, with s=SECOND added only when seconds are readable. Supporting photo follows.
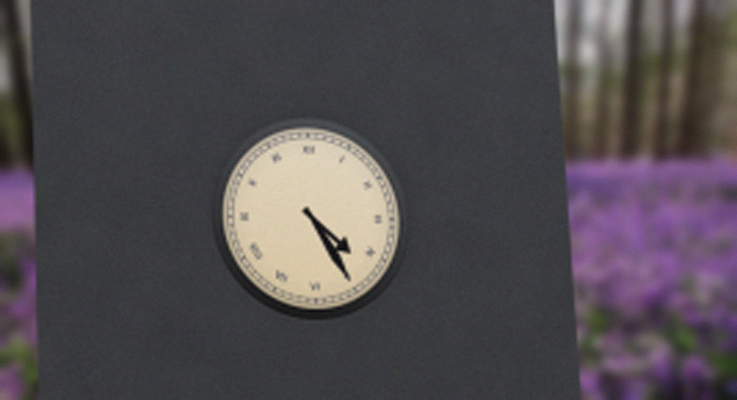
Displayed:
h=4 m=25
